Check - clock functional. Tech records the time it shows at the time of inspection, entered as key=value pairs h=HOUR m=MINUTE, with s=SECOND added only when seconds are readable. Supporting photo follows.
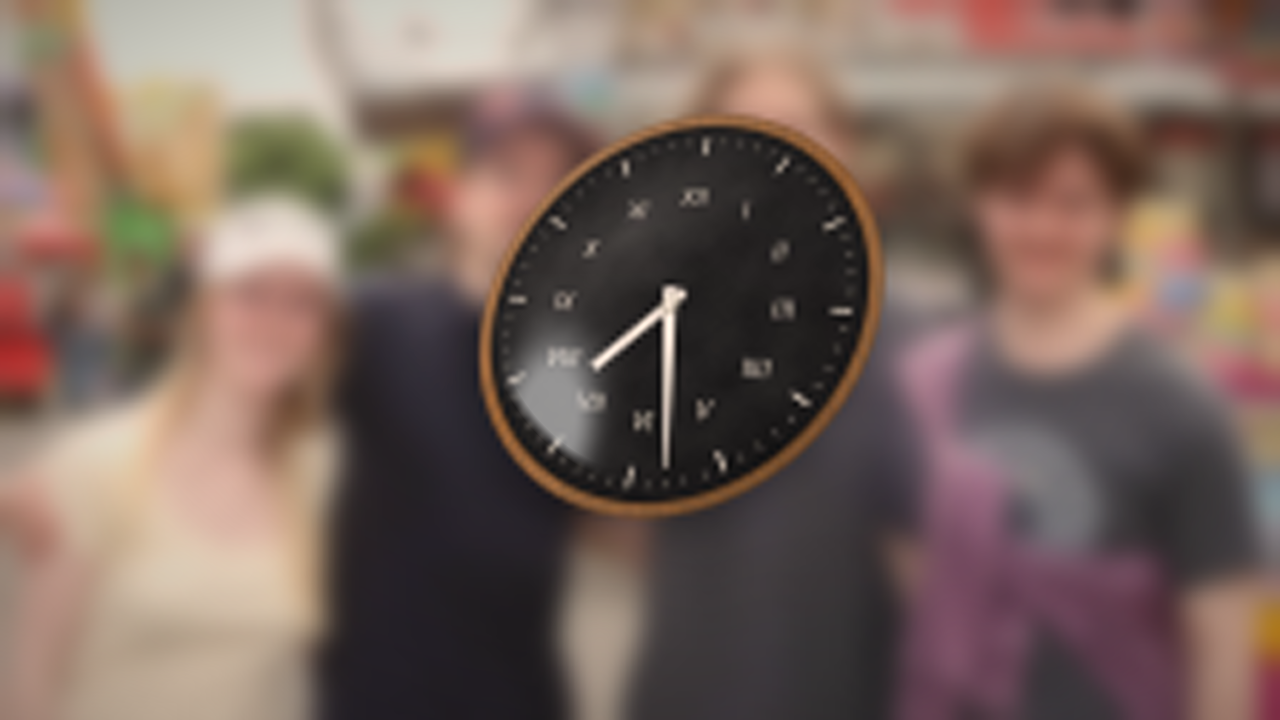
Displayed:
h=7 m=28
